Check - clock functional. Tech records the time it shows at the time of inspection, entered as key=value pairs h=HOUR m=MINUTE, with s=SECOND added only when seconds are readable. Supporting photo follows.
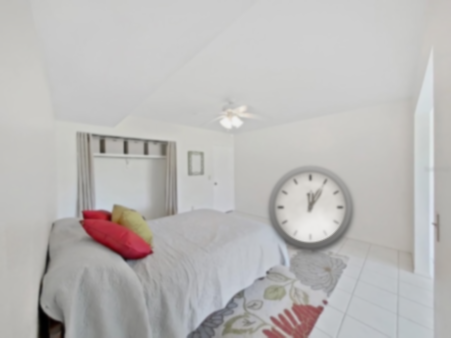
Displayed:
h=12 m=5
